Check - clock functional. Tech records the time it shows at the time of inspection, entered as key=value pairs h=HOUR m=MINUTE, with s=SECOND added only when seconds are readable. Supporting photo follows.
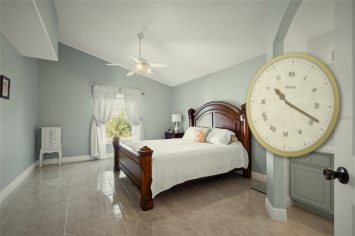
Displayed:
h=10 m=19
